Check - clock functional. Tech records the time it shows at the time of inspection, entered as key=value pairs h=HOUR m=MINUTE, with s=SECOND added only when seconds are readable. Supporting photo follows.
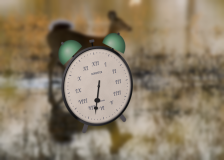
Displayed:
h=6 m=33
